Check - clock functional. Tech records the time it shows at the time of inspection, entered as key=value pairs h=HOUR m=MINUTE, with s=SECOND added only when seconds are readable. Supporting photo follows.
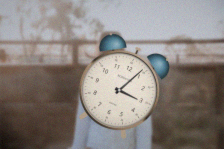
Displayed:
h=3 m=4
